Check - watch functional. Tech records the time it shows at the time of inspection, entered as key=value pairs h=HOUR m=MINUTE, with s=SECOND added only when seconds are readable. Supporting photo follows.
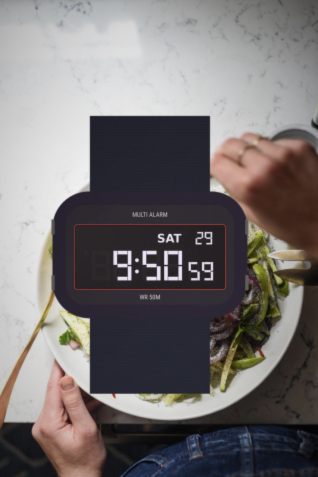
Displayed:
h=9 m=50 s=59
